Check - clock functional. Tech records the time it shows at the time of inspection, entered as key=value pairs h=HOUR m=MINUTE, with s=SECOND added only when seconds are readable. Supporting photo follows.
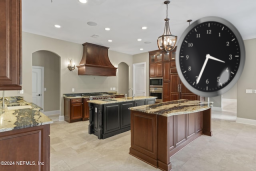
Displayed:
h=3 m=34
